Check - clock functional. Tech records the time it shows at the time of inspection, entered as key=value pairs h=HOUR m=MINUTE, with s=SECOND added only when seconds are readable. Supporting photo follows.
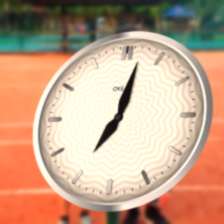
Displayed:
h=7 m=2
